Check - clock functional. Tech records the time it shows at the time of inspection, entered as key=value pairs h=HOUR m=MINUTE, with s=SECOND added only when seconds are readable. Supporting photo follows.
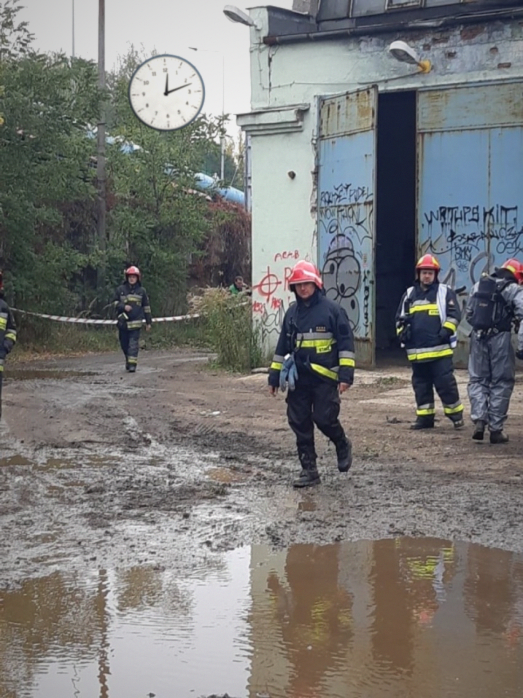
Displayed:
h=12 m=12
